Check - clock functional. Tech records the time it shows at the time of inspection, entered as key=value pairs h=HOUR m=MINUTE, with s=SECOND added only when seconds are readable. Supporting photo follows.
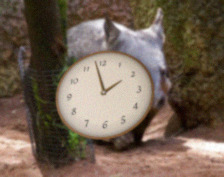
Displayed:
h=1 m=58
